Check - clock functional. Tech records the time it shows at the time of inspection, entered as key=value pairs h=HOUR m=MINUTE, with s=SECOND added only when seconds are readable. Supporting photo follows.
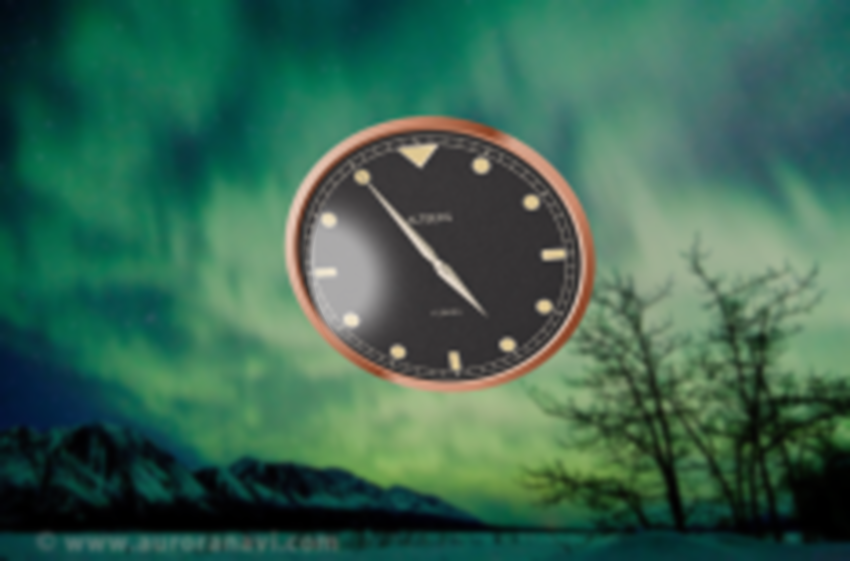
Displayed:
h=4 m=55
